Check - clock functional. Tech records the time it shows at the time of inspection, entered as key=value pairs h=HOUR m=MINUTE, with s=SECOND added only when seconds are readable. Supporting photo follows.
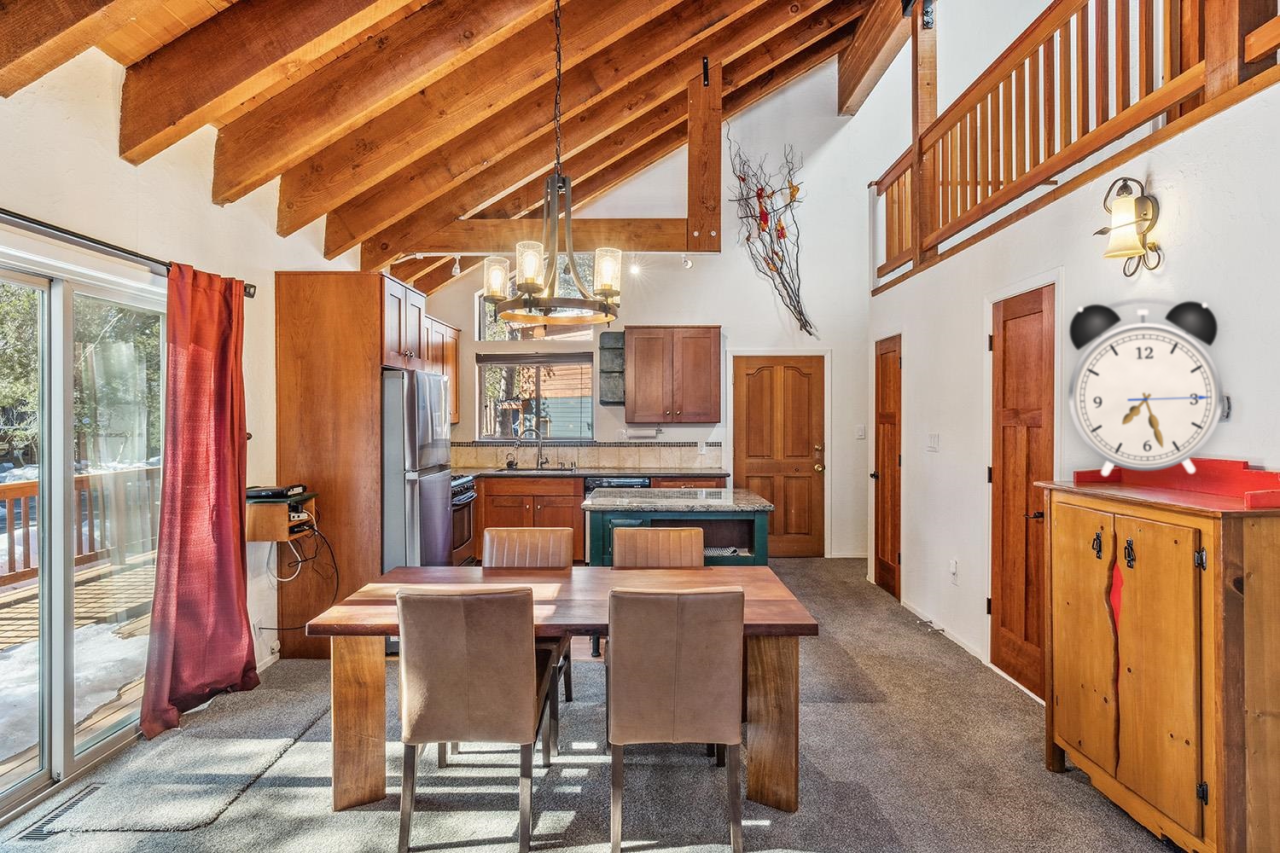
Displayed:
h=7 m=27 s=15
